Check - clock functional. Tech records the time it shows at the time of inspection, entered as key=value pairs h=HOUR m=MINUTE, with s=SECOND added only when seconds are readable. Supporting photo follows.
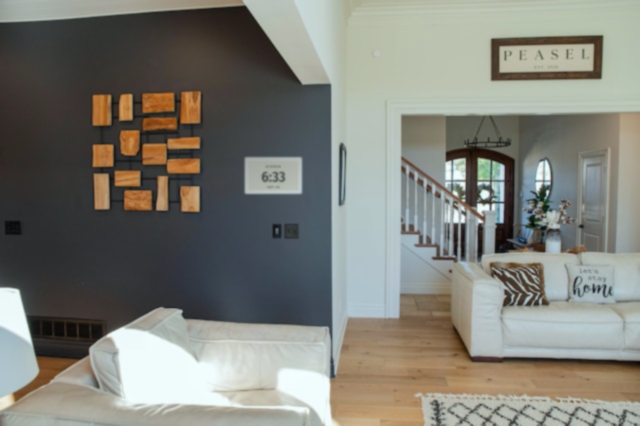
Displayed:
h=6 m=33
